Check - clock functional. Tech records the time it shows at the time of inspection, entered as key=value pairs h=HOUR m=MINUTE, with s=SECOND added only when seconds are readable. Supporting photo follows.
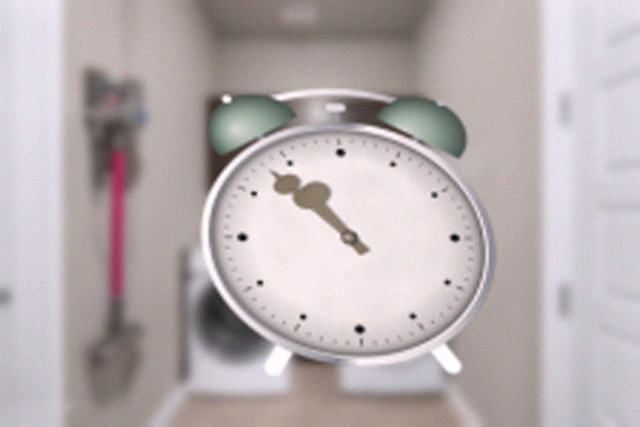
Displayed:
h=10 m=53
